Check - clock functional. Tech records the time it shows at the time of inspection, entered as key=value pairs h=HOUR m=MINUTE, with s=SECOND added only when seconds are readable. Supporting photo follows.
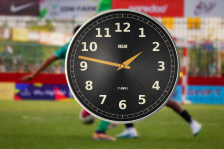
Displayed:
h=1 m=47
